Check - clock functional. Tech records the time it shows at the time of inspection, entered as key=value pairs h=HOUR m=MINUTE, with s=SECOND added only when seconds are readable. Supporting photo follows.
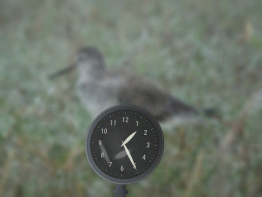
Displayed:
h=1 m=25
